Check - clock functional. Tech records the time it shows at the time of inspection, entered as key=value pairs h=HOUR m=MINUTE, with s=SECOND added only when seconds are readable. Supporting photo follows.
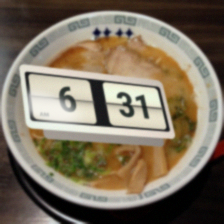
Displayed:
h=6 m=31
